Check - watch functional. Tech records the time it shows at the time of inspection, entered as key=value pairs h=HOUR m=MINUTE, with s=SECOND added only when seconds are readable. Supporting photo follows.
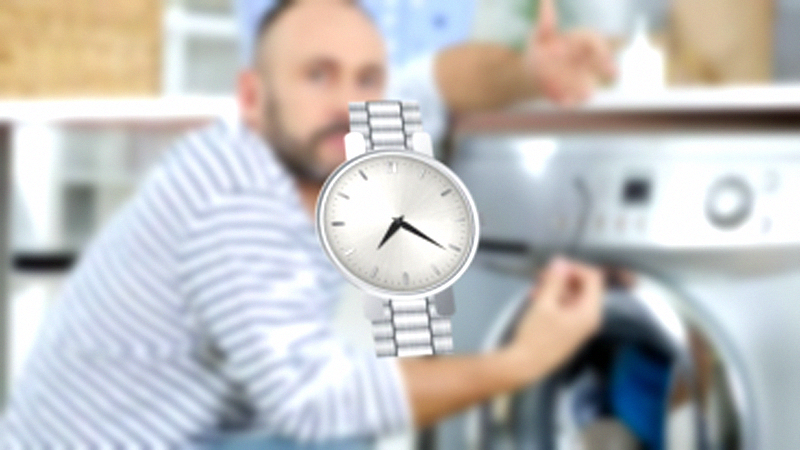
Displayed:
h=7 m=21
